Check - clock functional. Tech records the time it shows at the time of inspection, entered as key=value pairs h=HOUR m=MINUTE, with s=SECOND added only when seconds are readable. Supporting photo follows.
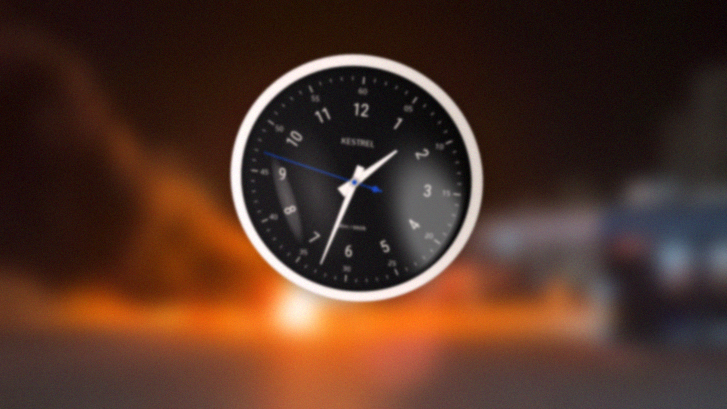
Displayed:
h=1 m=32 s=47
